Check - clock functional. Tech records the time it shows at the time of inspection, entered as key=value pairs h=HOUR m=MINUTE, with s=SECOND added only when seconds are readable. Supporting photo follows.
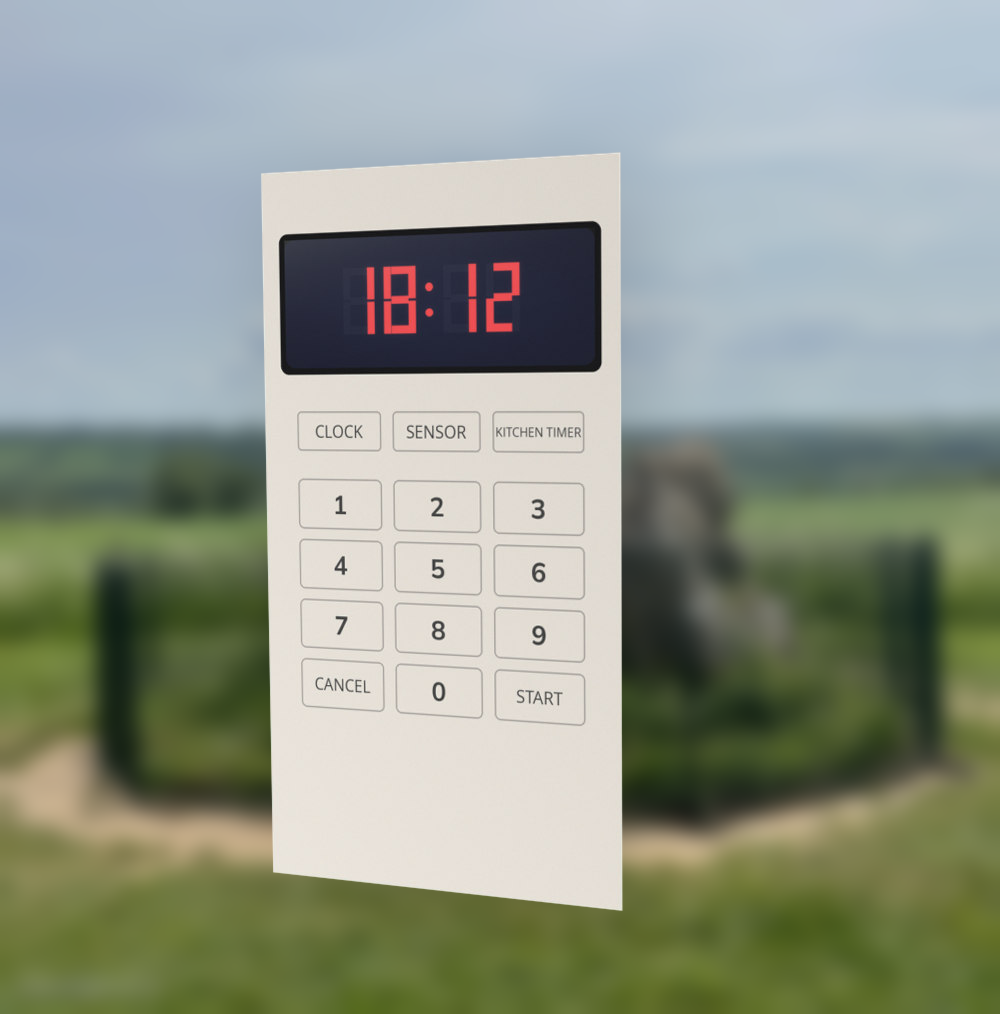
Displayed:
h=18 m=12
